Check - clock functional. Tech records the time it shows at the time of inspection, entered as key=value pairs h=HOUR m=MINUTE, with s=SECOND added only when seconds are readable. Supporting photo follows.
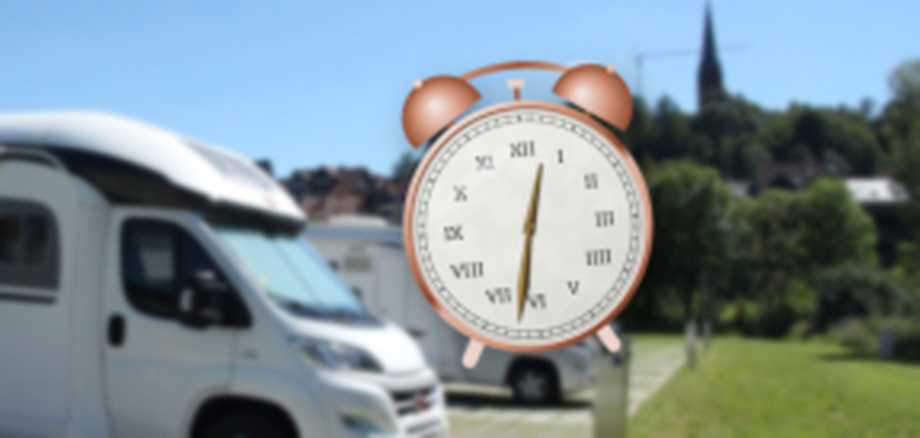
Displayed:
h=12 m=32
